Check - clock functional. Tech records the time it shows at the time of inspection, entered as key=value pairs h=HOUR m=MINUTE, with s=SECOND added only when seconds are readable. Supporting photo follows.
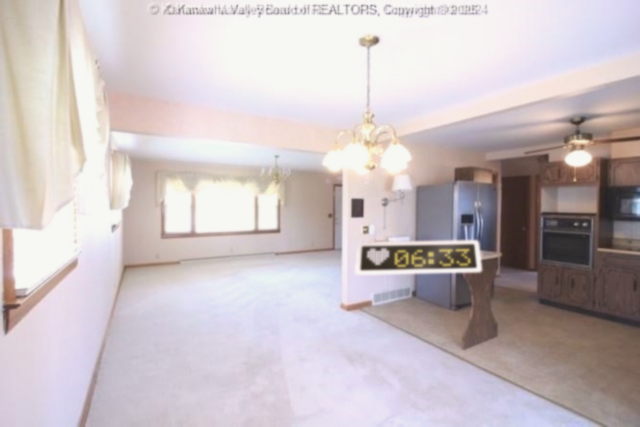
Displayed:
h=6 m=33
